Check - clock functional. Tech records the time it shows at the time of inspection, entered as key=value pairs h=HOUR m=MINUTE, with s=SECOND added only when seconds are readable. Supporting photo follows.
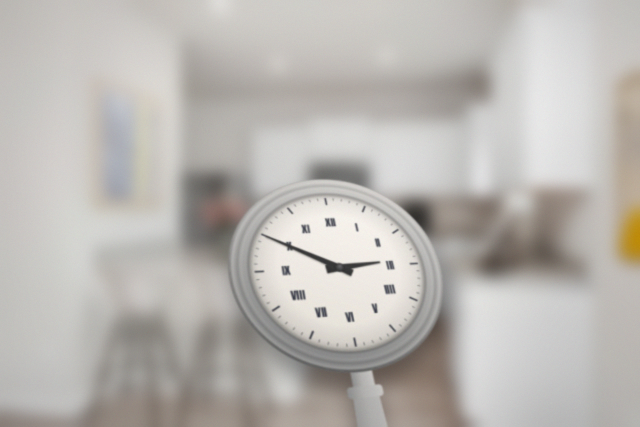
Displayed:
h=2 m=50
